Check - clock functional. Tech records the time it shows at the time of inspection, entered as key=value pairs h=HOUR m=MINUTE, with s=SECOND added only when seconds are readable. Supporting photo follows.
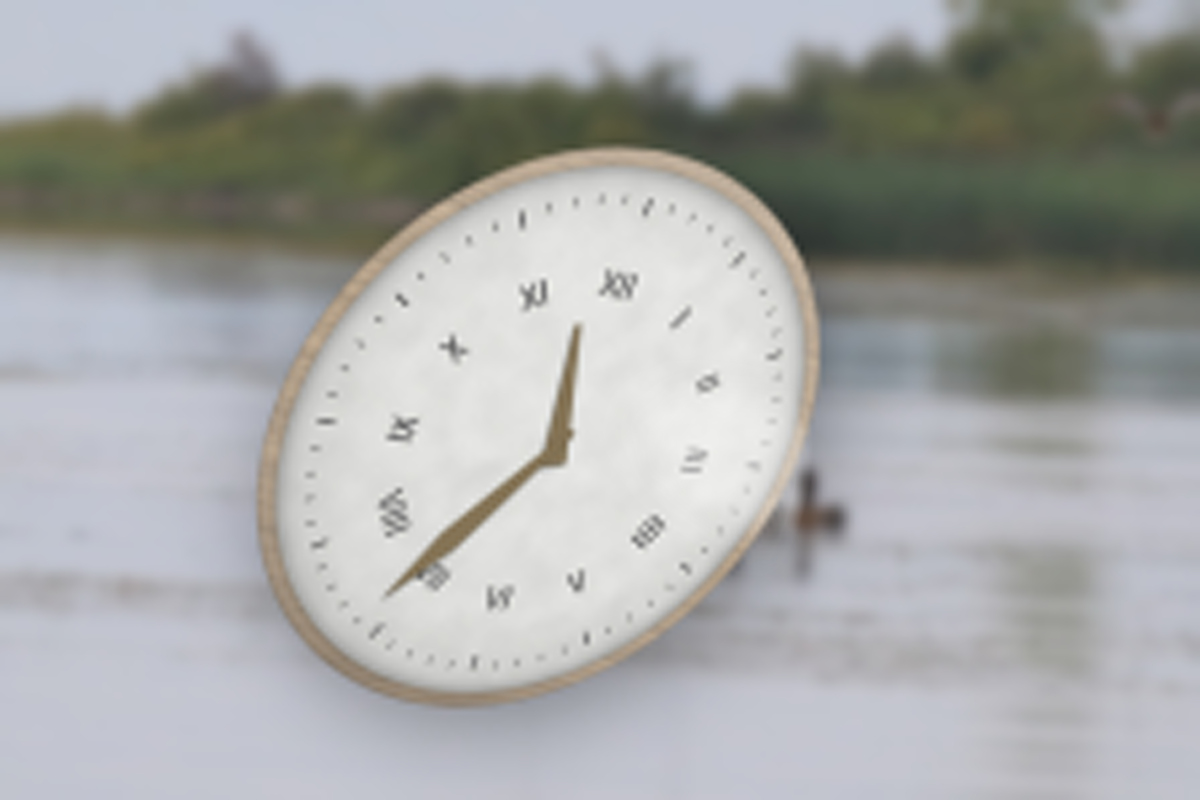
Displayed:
h=11 m=36
